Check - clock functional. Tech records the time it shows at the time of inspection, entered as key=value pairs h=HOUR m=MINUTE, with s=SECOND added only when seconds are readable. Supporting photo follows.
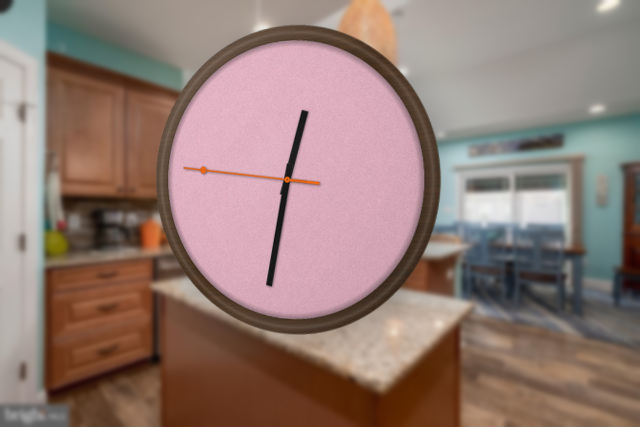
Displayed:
h=12 m=31 s=46
